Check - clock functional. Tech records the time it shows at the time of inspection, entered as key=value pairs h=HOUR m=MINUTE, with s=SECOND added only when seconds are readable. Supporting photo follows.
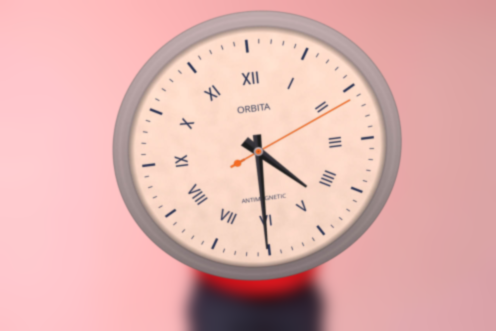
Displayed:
h=4 m=30 s=11
